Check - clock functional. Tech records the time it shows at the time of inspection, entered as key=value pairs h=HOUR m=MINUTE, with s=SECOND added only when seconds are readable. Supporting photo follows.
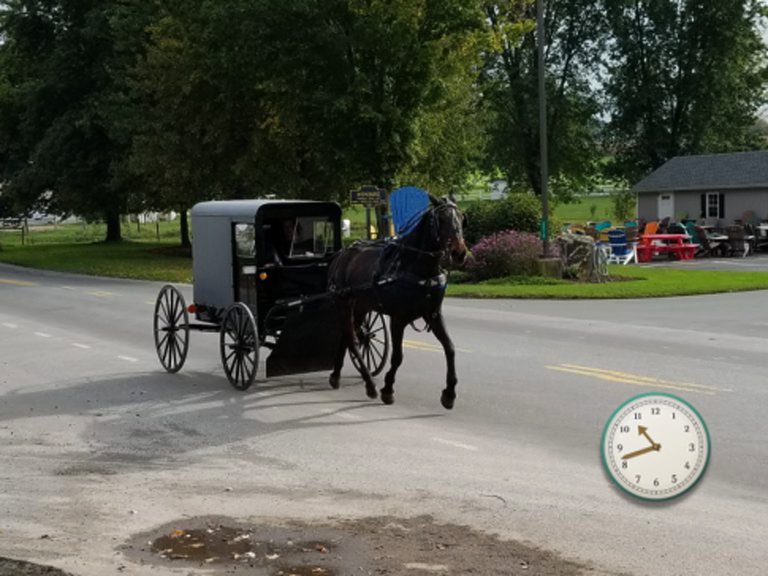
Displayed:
h=10 m=42
